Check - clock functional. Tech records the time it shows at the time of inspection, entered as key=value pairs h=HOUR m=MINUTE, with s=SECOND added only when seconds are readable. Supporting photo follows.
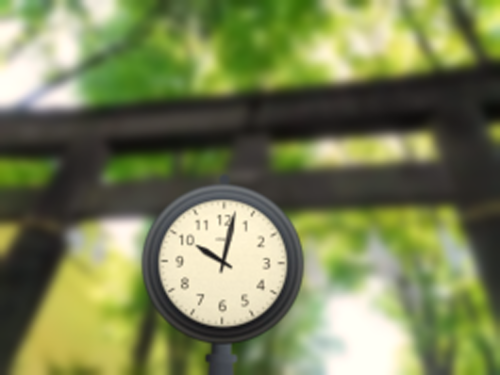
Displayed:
h=10 m=2
